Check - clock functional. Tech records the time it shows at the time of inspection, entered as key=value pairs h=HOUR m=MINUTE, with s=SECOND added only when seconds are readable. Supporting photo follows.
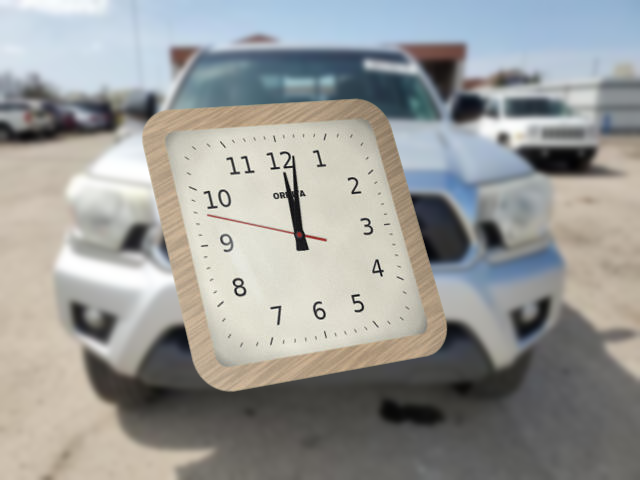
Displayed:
h=12 m=1 s=48
